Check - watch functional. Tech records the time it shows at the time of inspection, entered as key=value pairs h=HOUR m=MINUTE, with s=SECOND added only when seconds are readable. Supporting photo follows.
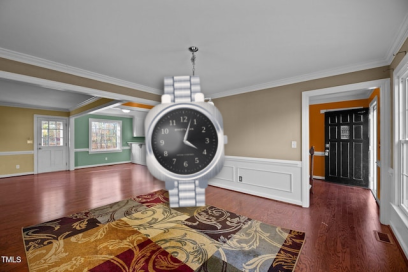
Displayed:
h=4 m=3
